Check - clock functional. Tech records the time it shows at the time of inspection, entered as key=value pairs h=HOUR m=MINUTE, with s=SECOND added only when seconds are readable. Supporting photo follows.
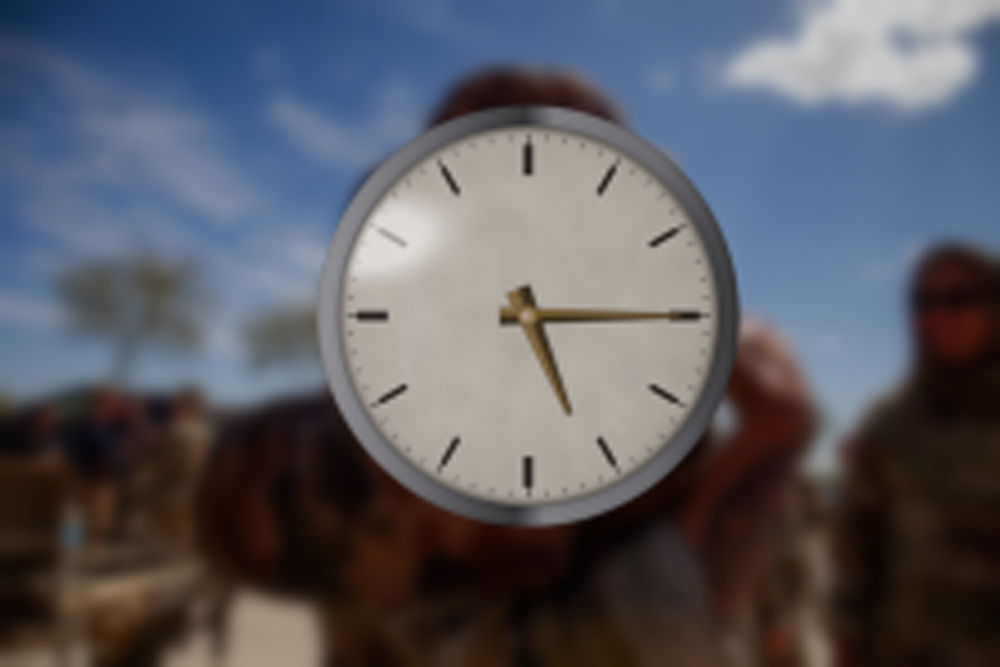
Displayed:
h=5 m=15
